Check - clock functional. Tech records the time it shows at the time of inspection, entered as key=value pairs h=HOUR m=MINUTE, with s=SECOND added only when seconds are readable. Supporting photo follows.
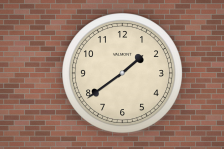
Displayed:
h=1 m=39
